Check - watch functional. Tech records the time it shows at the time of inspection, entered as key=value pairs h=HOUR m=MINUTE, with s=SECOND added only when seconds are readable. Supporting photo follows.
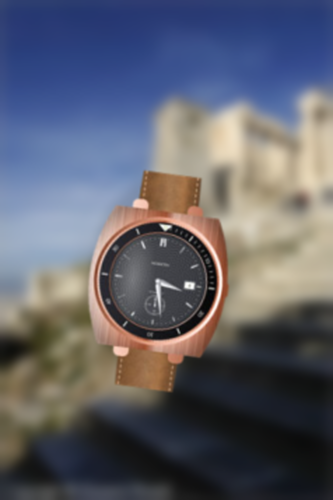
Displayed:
h=3 m=28
